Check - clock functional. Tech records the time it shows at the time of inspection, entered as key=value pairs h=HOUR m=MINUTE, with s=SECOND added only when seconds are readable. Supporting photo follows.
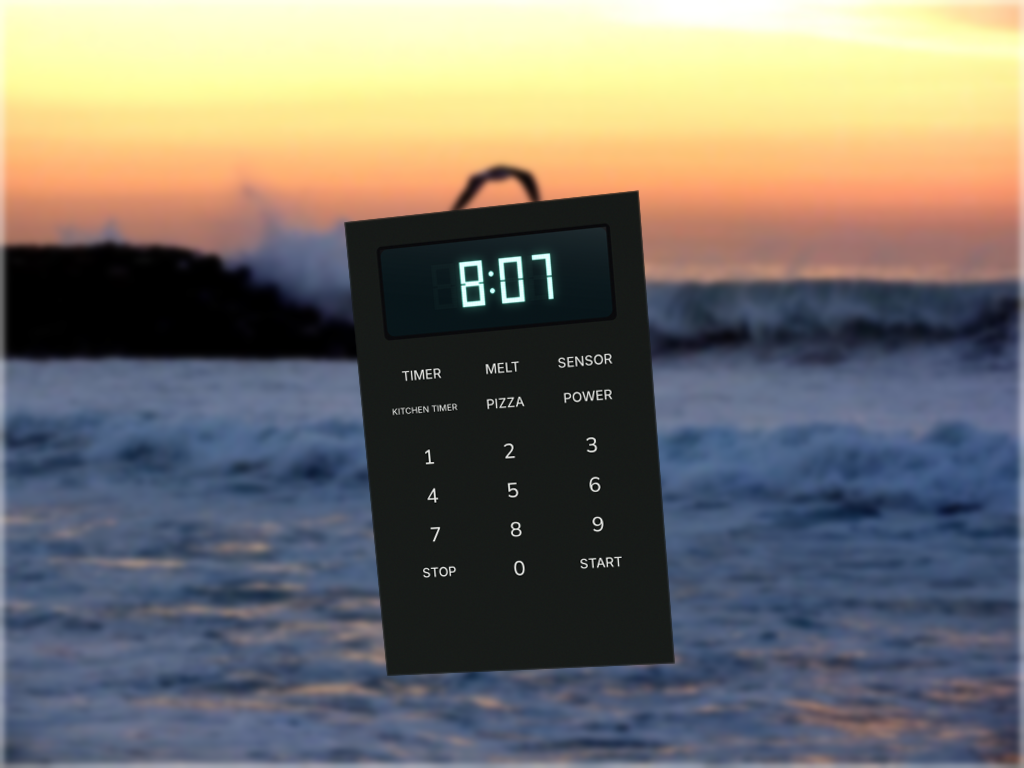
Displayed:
h=8 m=7
